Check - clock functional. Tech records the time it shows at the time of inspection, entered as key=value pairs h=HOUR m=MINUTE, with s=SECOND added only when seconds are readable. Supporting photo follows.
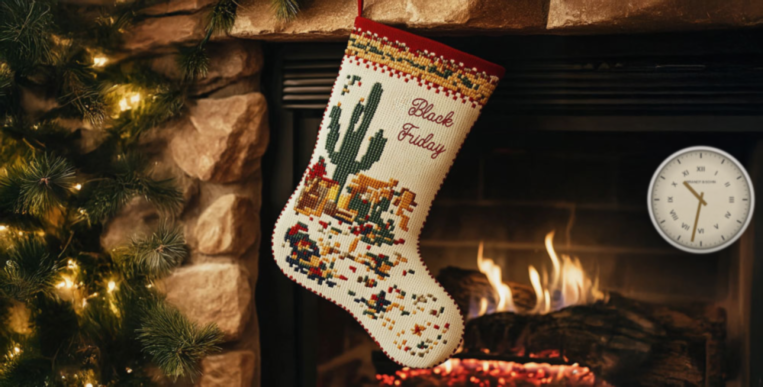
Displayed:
h=10 m=32
